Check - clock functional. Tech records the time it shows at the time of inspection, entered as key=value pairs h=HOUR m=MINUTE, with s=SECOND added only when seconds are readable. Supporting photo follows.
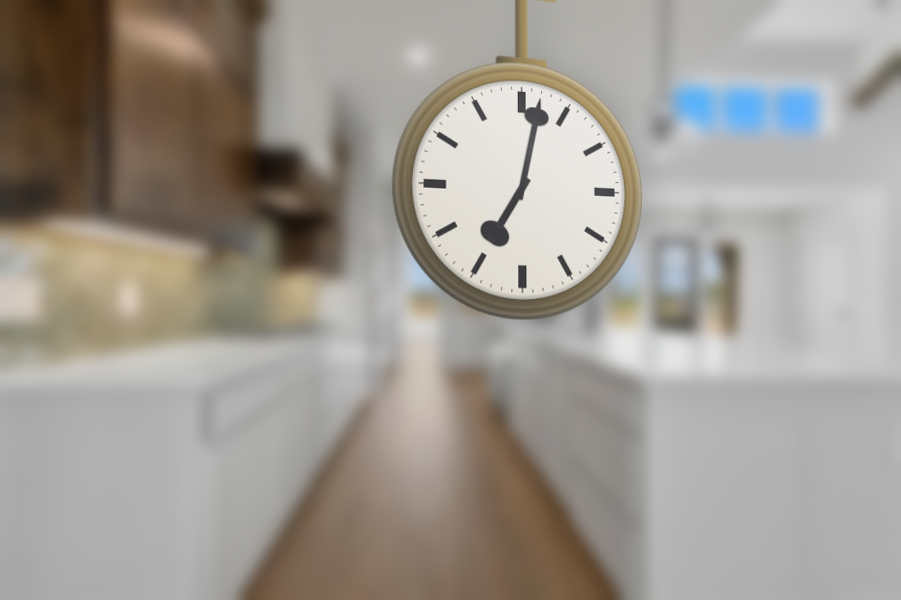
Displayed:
h=7 m=2
